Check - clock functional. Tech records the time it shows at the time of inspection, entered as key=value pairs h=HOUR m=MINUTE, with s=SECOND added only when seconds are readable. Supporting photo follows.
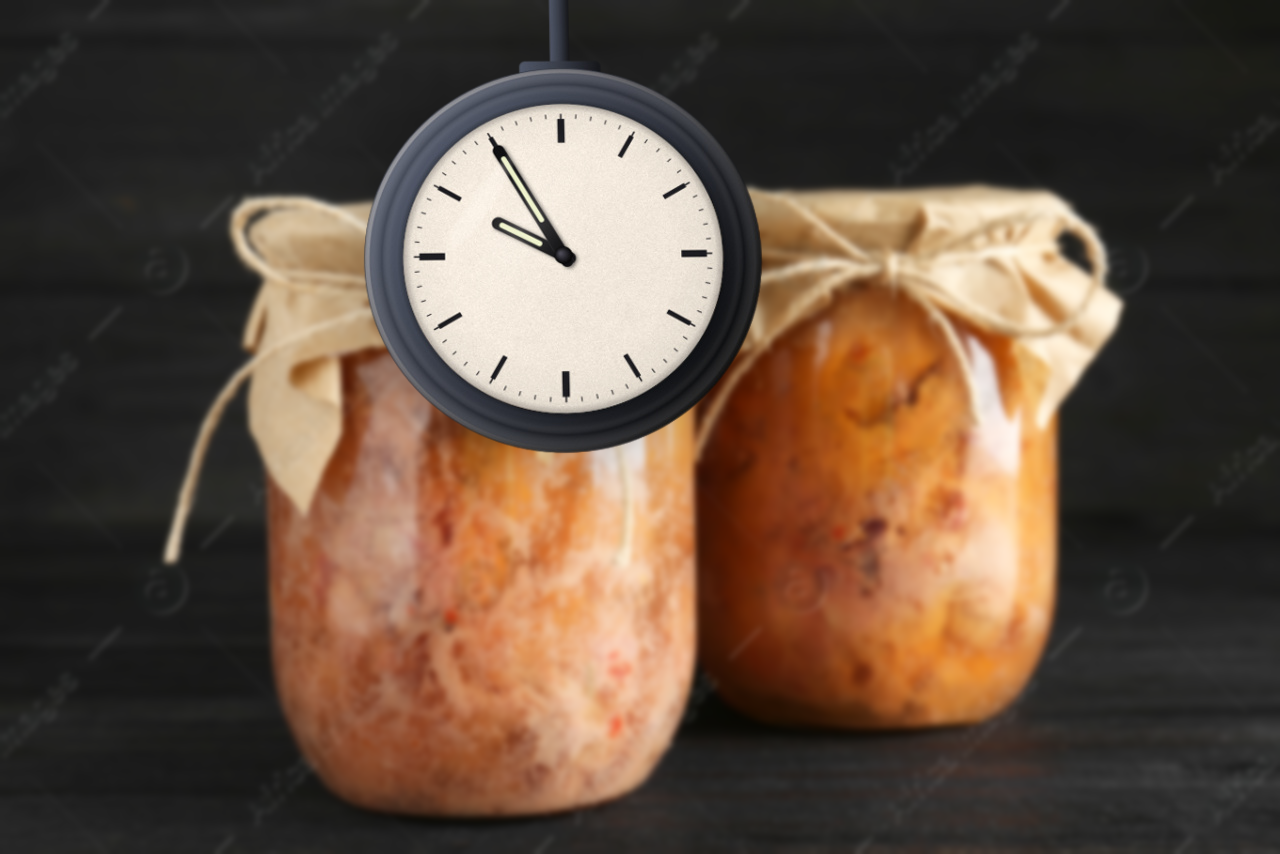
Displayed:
h=9 m=55
